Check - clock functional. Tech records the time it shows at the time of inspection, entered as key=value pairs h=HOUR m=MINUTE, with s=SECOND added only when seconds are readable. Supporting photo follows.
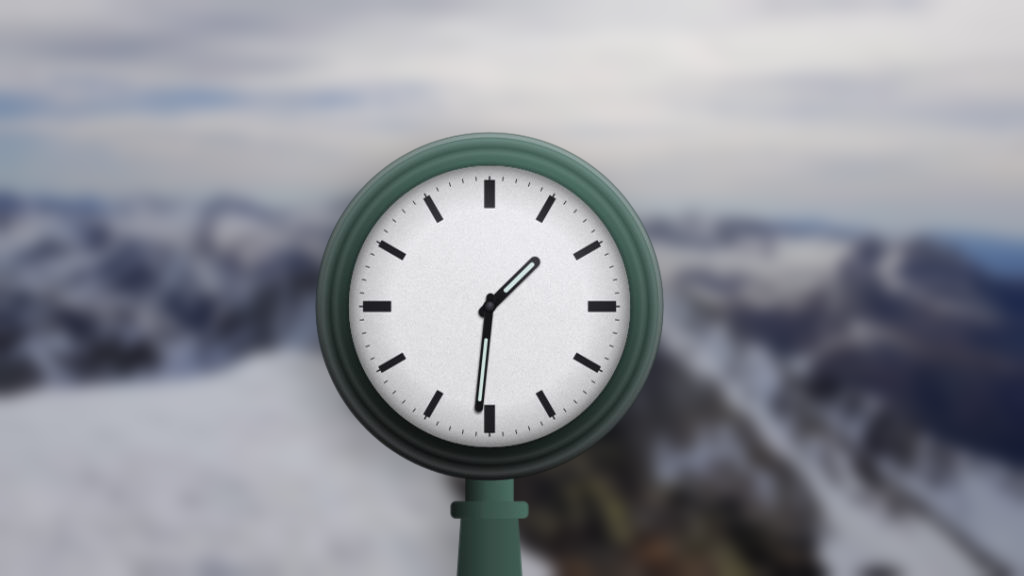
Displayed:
h=1 m=31
